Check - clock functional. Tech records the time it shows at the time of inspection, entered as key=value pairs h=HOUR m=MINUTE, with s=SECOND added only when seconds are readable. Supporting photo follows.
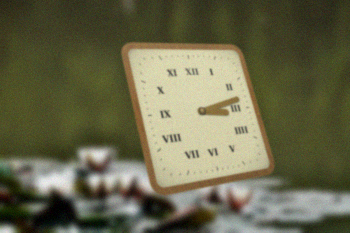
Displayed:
h=3 m=13
